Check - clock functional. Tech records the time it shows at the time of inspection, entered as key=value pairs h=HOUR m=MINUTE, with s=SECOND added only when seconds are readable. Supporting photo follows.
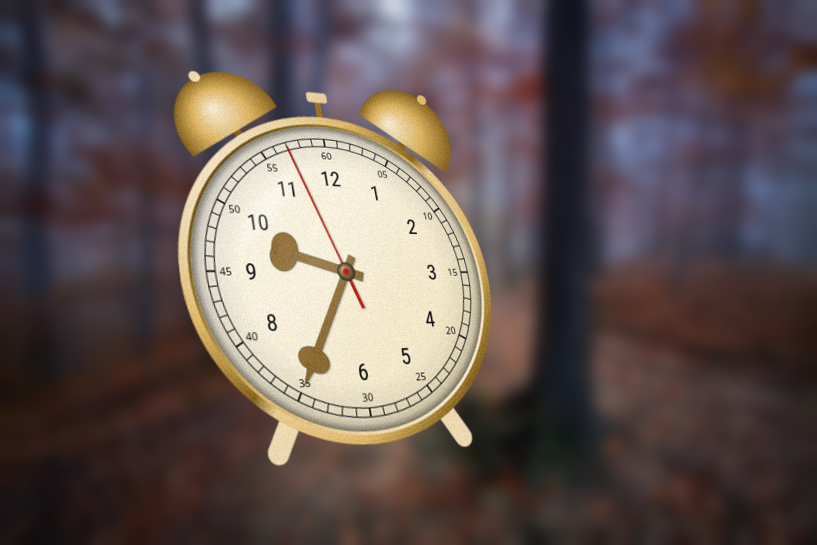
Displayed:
h=9 m=34 s=57
